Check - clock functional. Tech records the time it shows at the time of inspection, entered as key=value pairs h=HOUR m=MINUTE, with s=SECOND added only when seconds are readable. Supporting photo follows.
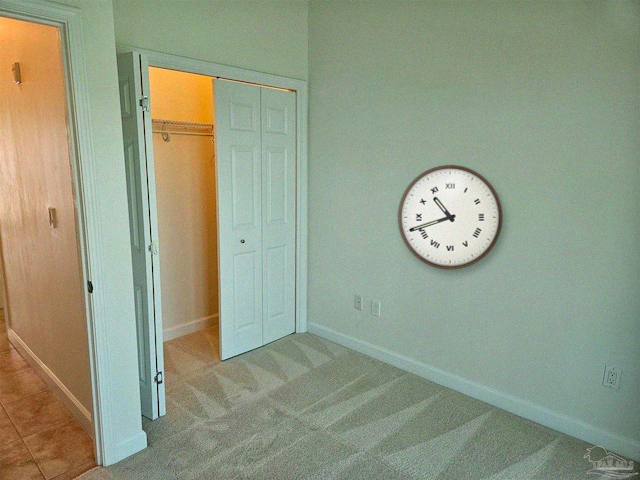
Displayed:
h=10 m=42
